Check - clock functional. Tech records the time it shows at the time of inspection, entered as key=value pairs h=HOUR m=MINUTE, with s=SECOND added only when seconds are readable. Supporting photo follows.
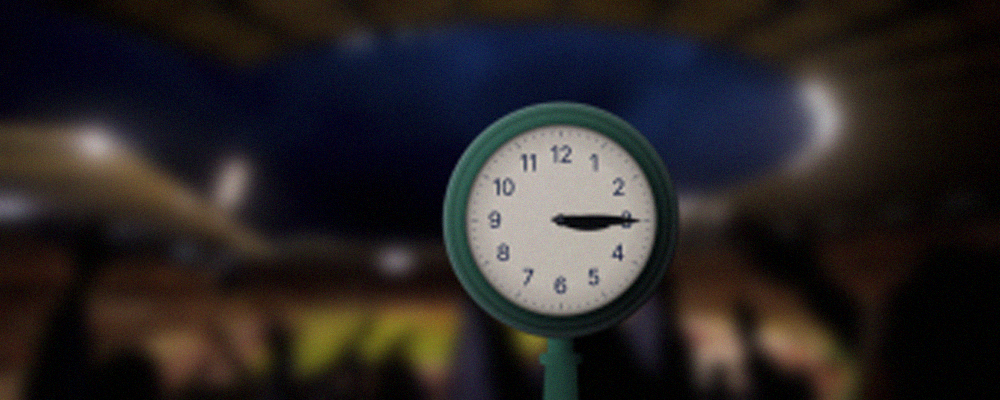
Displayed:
h=3 m=15
